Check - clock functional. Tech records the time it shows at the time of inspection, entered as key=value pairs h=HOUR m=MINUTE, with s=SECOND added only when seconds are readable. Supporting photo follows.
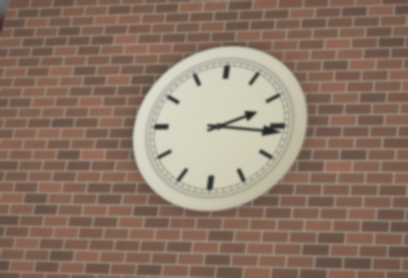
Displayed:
h=2 m=16
